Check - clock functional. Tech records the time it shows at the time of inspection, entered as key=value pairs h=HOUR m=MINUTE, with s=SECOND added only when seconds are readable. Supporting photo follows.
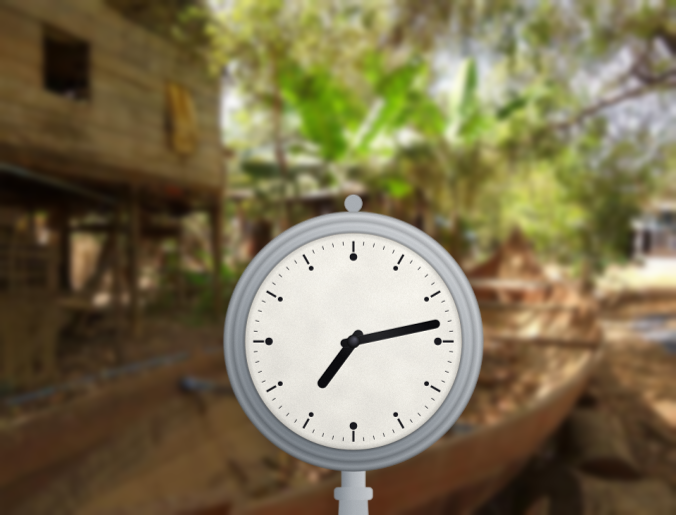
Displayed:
h=7 m=13
